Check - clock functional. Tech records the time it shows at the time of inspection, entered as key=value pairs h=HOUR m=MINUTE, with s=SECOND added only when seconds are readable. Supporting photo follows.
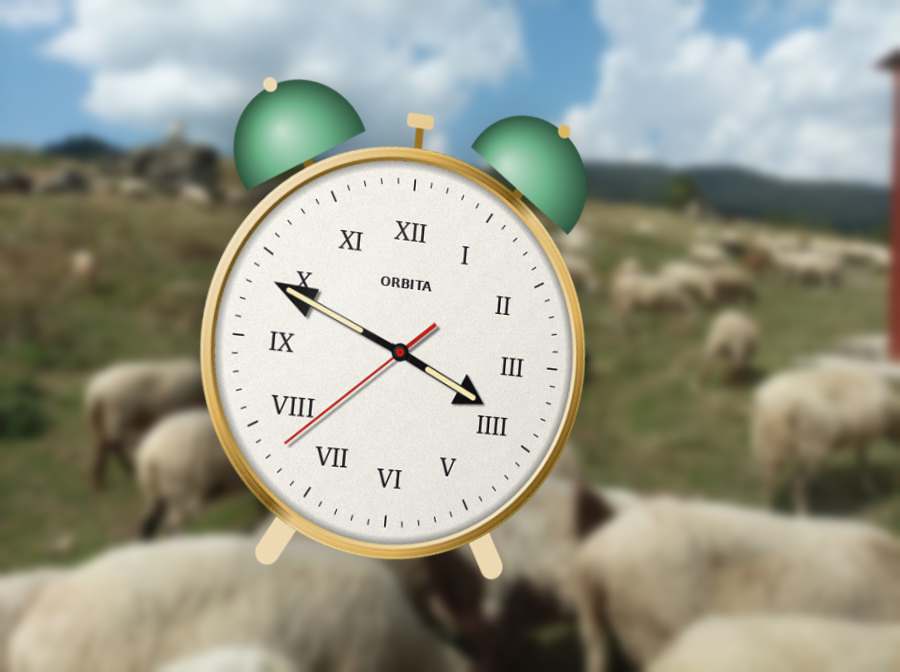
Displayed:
h=3 m=48 s=38
